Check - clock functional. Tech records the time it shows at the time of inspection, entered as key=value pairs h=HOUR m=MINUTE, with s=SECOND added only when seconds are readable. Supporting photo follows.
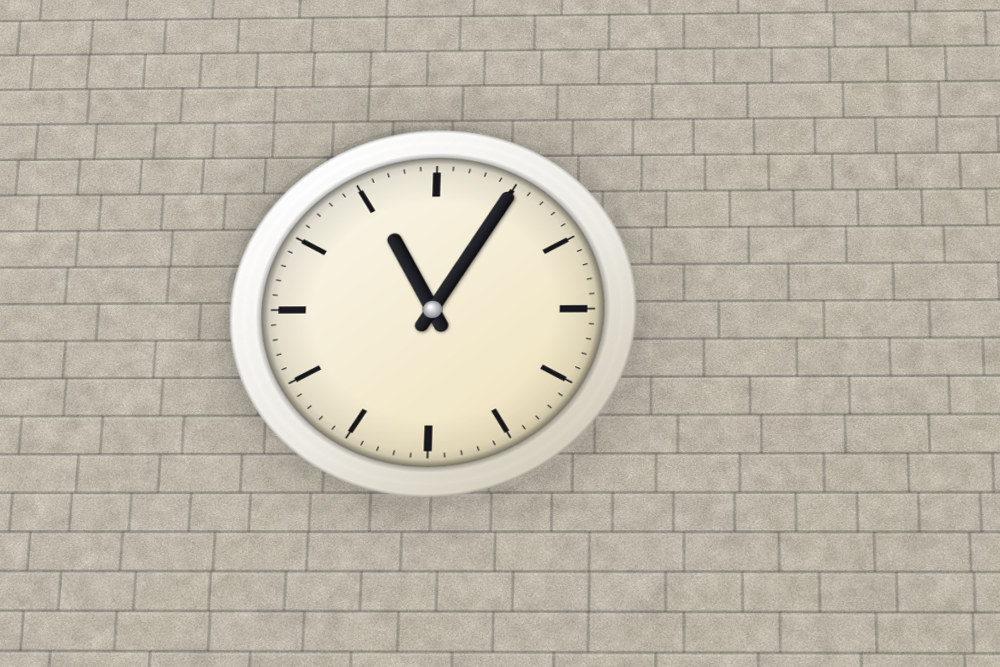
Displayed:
h=11 m=5
